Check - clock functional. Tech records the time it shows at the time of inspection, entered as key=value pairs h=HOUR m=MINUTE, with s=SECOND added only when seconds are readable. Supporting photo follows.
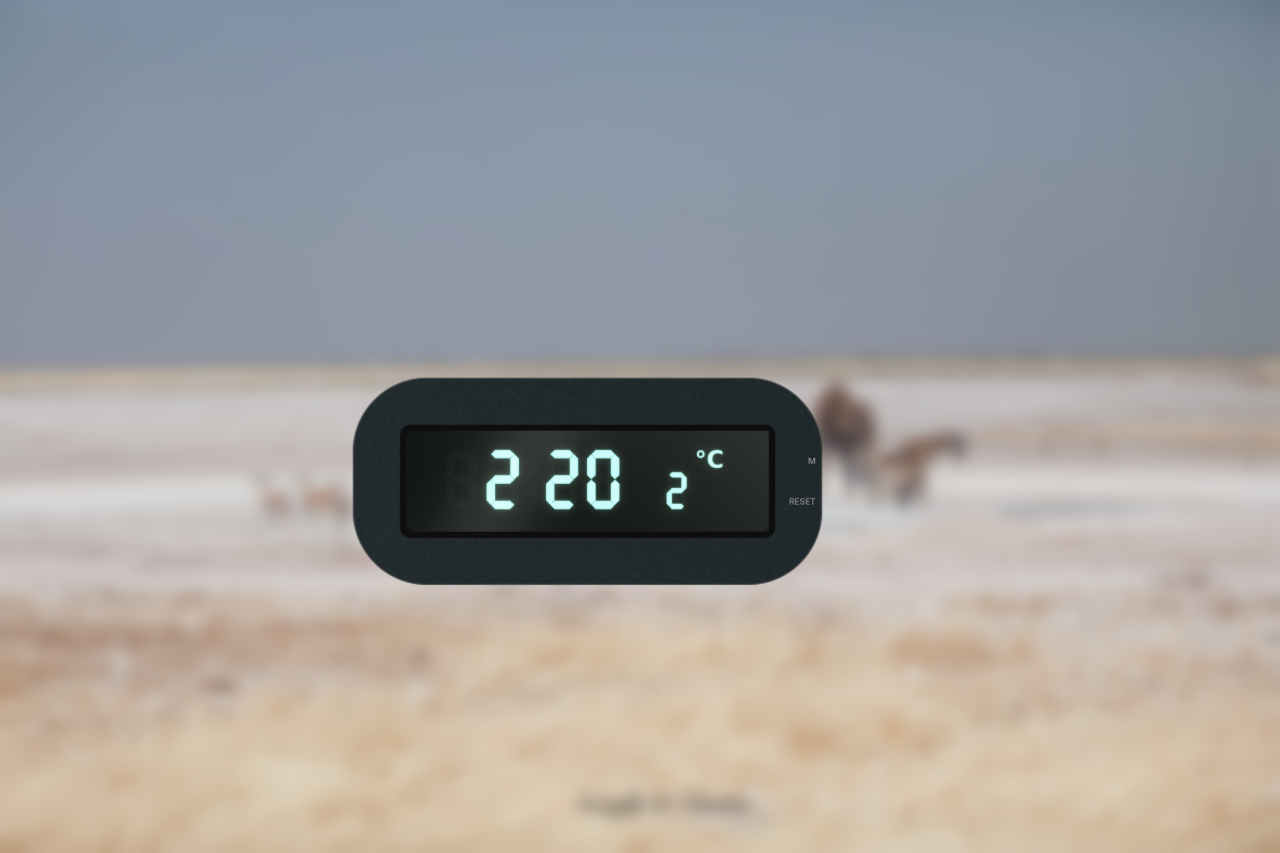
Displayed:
h=2 m=20
